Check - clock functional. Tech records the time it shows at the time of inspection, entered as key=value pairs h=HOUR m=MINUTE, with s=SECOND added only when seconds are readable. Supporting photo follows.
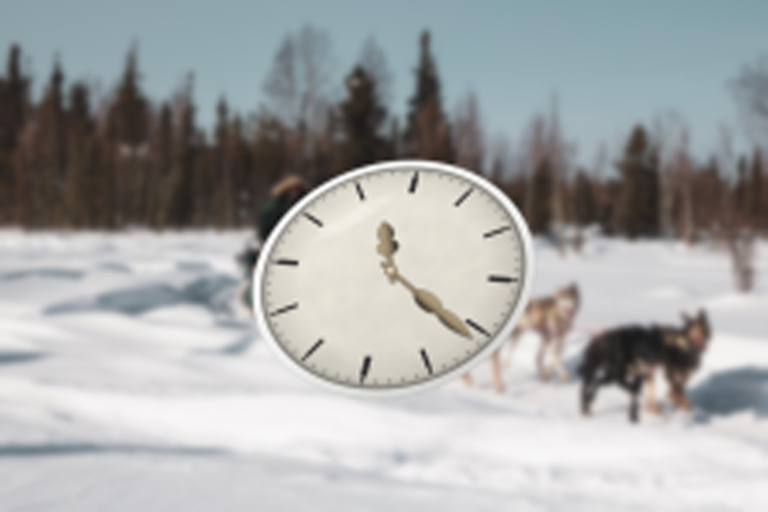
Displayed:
h=11 m=21
